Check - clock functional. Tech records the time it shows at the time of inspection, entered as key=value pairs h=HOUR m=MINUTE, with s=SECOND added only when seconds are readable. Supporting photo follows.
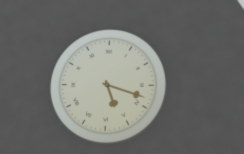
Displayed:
h=5 m=18
